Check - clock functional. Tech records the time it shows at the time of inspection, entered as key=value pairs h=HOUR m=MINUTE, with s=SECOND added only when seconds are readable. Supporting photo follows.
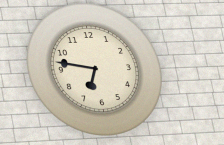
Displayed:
h=6 m=47
